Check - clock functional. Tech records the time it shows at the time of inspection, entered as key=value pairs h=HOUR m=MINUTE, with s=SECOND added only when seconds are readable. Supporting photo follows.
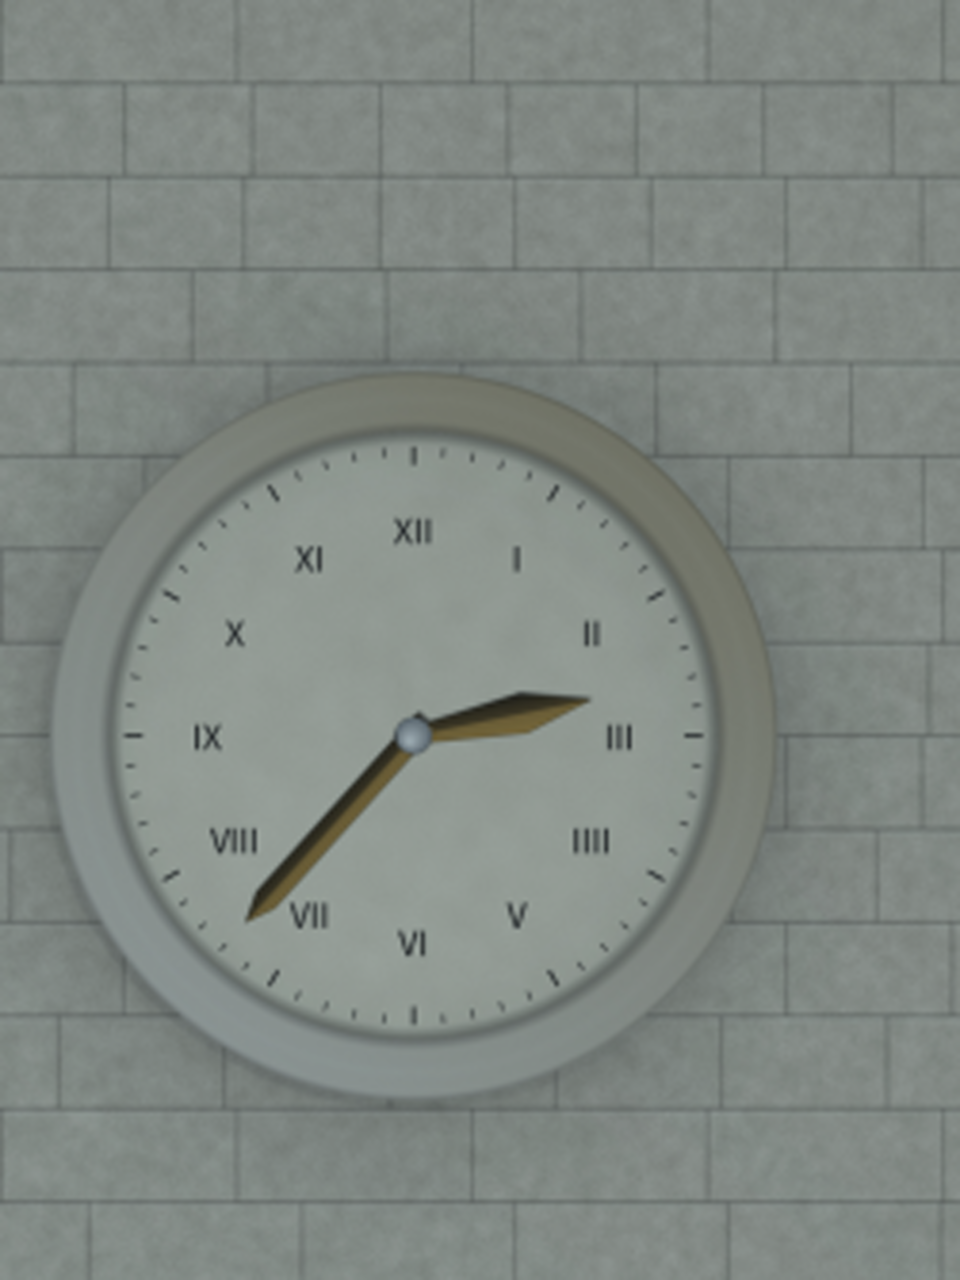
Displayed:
h=2 m=37
